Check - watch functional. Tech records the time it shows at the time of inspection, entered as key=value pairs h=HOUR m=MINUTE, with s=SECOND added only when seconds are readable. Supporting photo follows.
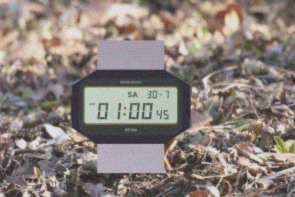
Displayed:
h=1 m=0 s=45
